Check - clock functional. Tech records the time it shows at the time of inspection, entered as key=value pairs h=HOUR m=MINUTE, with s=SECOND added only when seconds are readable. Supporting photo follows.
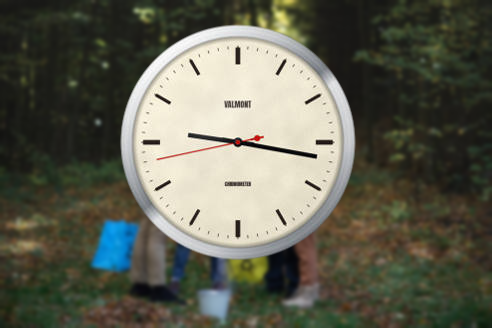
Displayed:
h=9 m=16 s=43
